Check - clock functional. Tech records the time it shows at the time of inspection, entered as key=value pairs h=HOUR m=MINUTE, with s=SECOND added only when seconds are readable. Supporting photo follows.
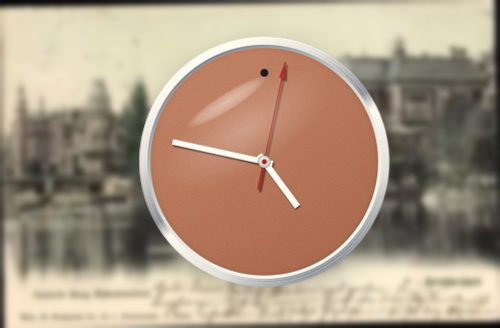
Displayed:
h=4 m=47 s=2
